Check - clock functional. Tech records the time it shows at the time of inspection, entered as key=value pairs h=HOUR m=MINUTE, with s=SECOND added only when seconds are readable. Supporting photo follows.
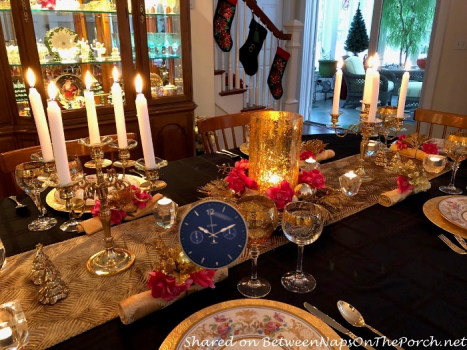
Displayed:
h=10 m=12
